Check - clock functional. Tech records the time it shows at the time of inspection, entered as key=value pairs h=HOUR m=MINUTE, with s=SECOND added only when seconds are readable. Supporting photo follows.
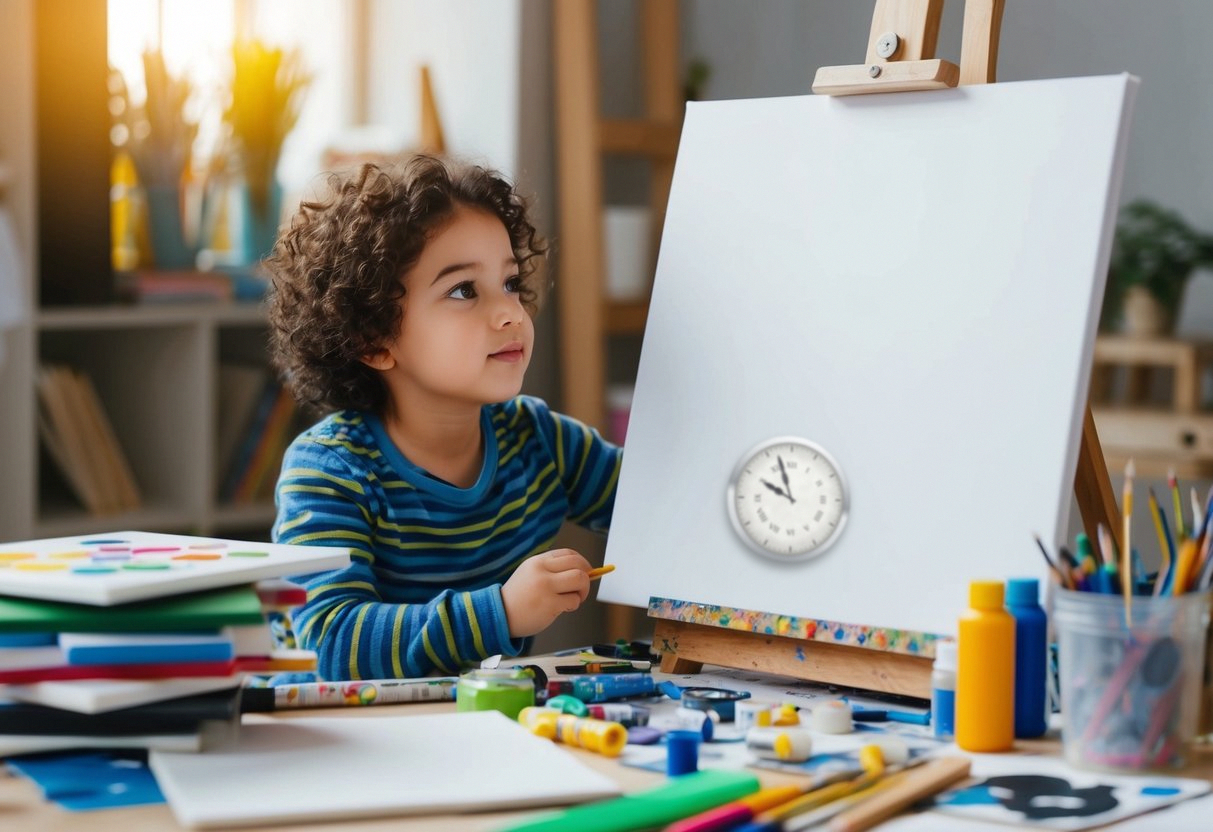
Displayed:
h=9 m=57
